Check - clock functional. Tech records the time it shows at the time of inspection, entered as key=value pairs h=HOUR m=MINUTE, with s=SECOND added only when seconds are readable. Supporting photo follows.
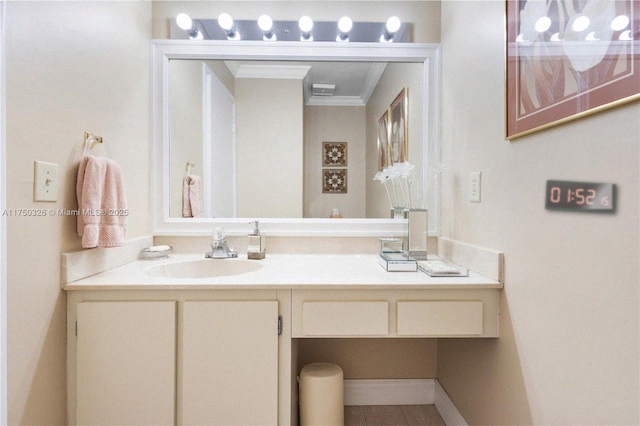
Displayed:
h=1 m=52
